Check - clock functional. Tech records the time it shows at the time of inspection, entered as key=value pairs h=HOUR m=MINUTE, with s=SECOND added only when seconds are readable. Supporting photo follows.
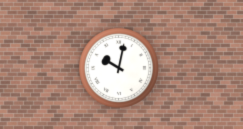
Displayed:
h=10 m=2
